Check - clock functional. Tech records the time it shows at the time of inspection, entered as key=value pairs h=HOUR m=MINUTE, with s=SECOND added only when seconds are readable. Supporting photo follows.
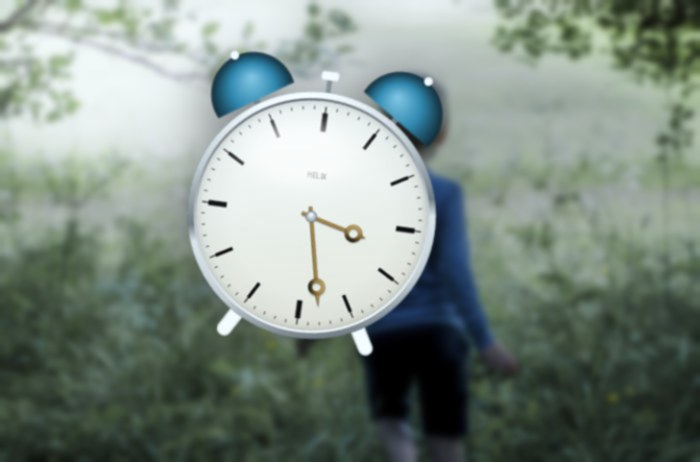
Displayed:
h=3 m=28
